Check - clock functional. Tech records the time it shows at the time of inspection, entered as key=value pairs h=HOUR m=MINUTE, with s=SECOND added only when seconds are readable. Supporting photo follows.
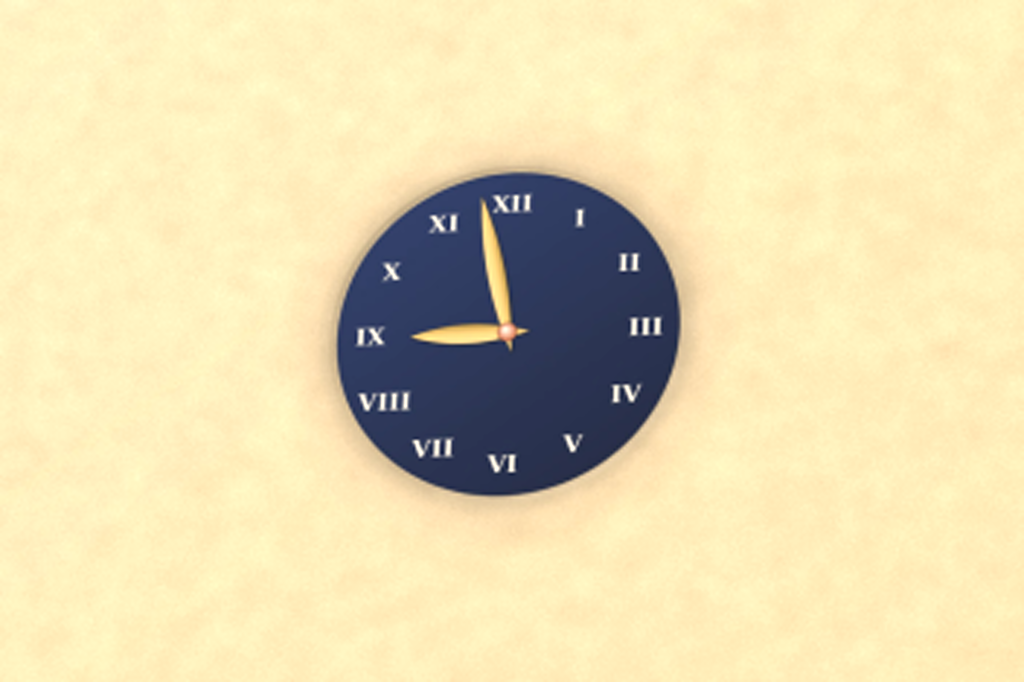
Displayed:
h=8 m=58
